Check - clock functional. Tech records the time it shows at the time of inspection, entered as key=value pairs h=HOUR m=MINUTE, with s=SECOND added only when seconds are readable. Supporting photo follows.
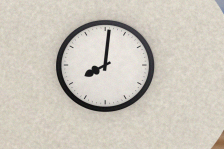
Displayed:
h=8 m=1
